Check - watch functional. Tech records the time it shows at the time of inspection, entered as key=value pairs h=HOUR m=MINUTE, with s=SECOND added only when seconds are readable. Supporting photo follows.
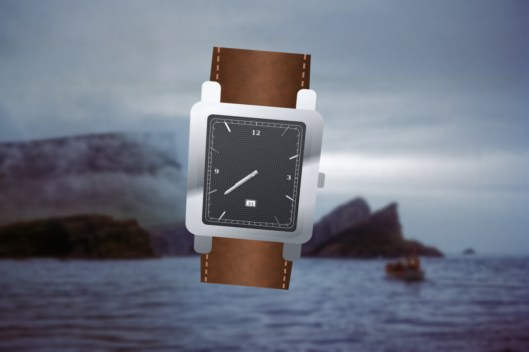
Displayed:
h=7 m=38
